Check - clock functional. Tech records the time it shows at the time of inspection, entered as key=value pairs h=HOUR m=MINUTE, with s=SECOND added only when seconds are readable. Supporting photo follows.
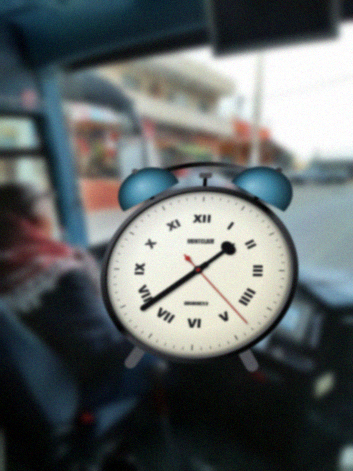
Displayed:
h=1 m=38 s=23
